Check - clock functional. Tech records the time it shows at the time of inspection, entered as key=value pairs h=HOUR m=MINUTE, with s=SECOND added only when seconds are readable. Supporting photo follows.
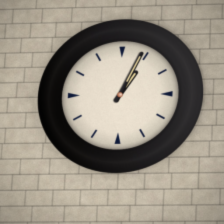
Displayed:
h=1 m=4
